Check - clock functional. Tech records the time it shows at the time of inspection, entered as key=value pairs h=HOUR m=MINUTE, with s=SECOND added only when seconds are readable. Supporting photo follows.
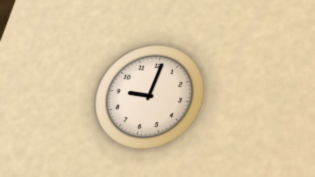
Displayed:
h=9 m=1
